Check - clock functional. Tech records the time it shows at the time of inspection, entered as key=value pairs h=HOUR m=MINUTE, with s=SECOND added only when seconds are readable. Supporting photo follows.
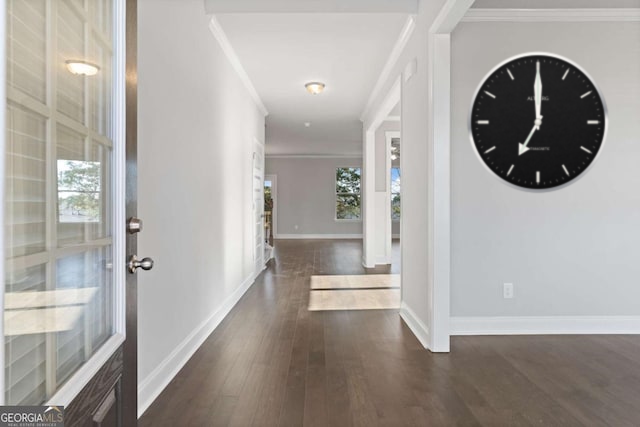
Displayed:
h=7 m=0
